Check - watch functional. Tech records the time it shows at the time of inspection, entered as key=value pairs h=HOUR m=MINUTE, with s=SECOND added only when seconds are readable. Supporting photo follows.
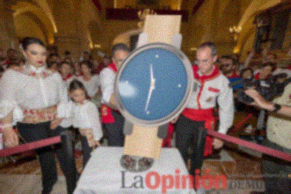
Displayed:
h=11 m=31
